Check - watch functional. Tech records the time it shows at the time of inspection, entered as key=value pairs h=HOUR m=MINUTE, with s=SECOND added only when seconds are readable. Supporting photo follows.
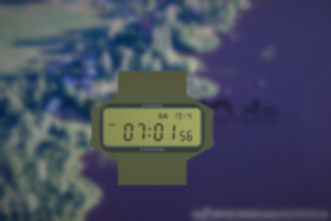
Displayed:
h=7 m=1 s=56
